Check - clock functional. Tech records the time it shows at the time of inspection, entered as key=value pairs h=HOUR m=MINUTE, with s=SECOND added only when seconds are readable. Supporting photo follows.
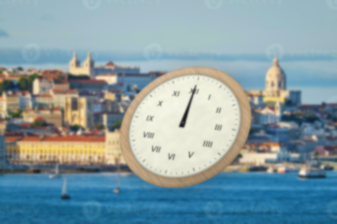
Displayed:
h=12 m=0
